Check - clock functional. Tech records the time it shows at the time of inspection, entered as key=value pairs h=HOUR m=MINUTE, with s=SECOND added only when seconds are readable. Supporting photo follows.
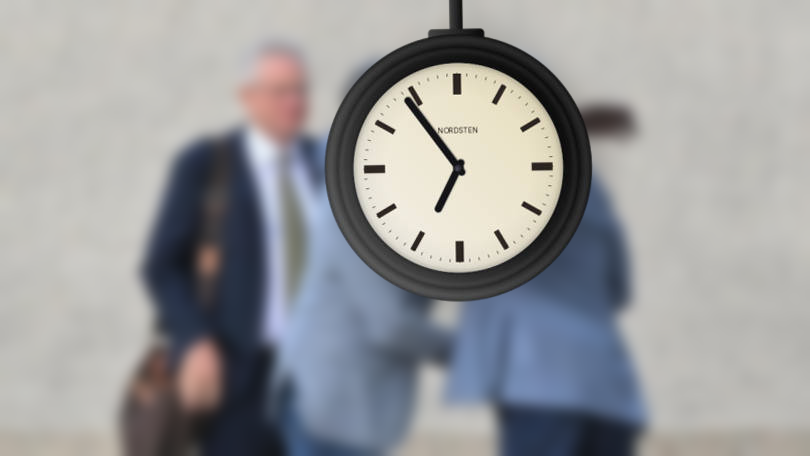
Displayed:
h=6 m=54
